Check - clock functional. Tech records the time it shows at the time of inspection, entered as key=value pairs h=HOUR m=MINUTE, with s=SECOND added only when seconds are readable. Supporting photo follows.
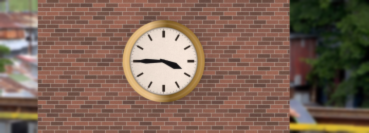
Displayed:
h=3 m=45
